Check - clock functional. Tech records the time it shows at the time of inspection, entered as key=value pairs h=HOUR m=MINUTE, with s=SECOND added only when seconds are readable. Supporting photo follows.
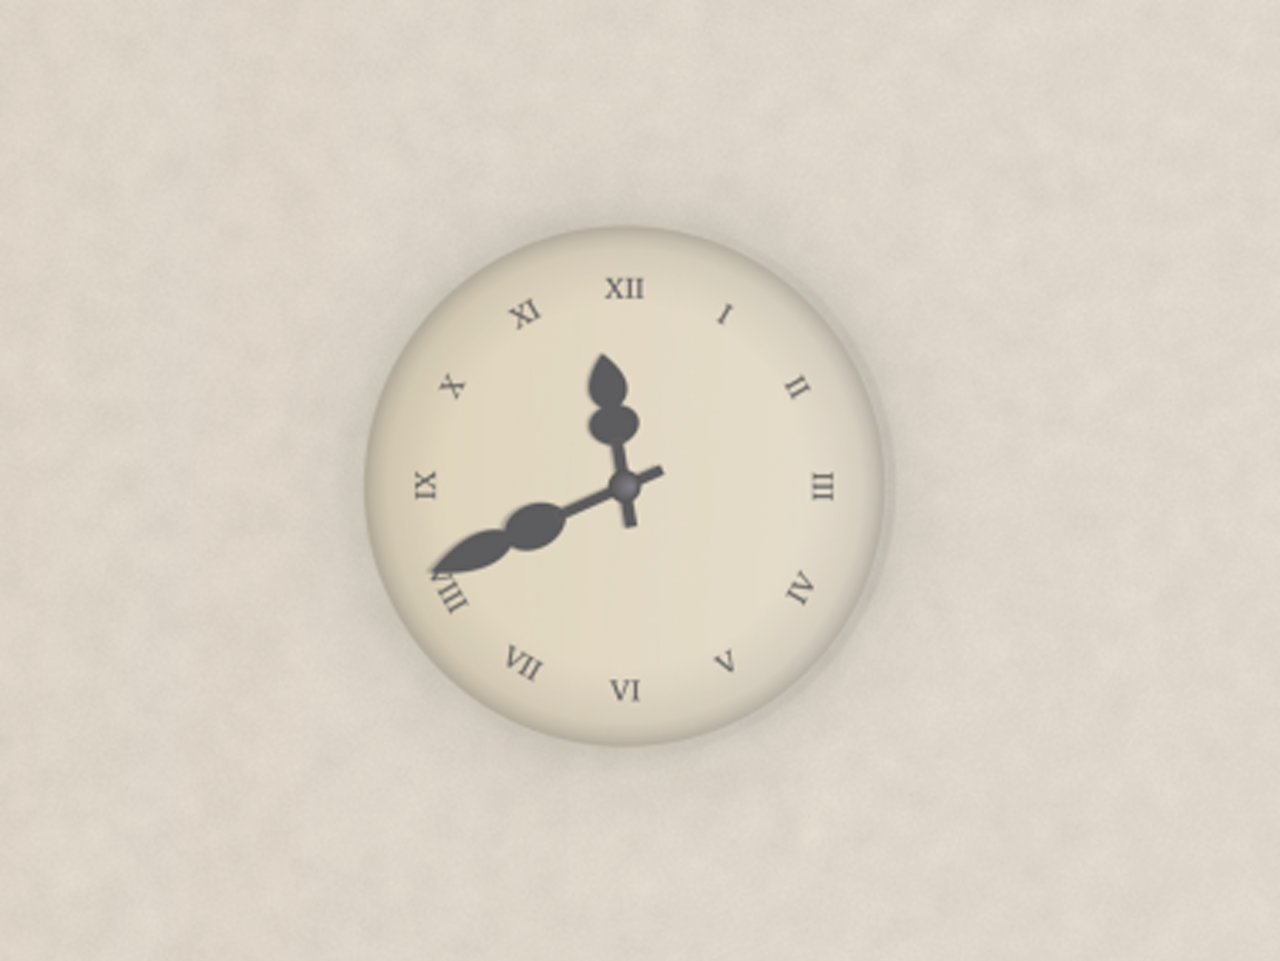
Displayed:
h=11 m=41
